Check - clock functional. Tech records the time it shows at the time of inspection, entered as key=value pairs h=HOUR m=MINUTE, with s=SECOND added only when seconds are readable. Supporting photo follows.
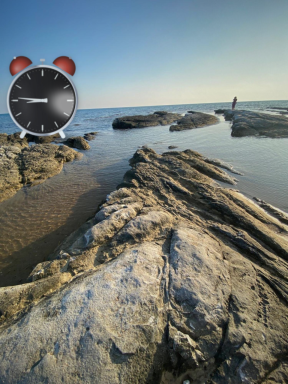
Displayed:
h=8 m=46
